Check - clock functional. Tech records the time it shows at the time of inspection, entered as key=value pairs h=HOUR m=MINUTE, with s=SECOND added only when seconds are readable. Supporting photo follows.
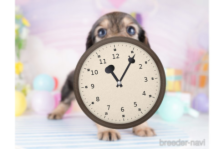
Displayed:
h=11 m=6
